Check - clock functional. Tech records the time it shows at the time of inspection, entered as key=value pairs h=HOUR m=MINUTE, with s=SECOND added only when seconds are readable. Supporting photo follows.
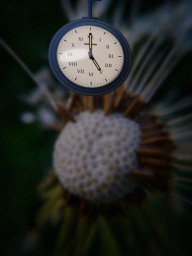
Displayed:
h=5 m=0
